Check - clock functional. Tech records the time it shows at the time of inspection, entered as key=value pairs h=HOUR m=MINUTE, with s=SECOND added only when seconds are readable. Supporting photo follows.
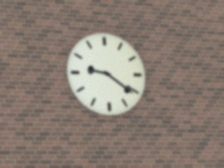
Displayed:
h=9 m=21
